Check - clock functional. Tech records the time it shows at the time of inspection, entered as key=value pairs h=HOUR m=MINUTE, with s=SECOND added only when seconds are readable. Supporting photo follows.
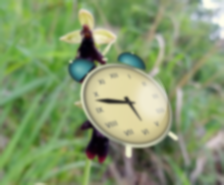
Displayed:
h=5 m=48
